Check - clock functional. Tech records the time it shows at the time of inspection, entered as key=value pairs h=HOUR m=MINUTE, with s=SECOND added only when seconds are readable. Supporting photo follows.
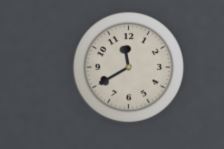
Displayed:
h=11 m=40
